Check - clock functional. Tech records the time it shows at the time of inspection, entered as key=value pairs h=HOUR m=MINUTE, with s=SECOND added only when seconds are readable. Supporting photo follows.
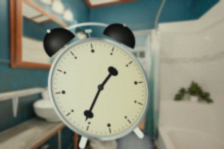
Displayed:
h=1 m=36
